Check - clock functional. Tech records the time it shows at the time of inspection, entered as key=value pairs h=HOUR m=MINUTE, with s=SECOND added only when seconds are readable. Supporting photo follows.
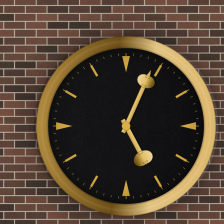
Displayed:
h=5 m=4
